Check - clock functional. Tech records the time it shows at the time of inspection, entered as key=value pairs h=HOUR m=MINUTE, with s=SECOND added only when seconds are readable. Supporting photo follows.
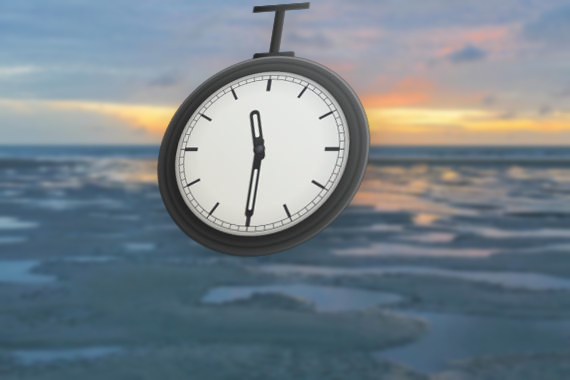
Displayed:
h=11 m=30
